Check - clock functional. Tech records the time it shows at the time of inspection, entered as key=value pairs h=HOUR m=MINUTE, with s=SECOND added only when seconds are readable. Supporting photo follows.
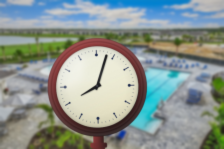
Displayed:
h=8 m=3
